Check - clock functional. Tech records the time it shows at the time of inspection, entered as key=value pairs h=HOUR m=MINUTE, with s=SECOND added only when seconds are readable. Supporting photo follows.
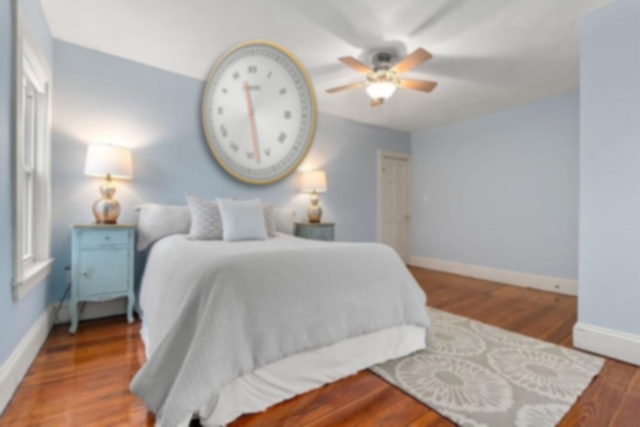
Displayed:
h=11 m=28
